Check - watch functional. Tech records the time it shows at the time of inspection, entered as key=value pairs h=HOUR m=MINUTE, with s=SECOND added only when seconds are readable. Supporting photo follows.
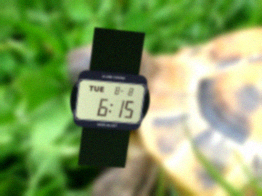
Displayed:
h=6 m=15
